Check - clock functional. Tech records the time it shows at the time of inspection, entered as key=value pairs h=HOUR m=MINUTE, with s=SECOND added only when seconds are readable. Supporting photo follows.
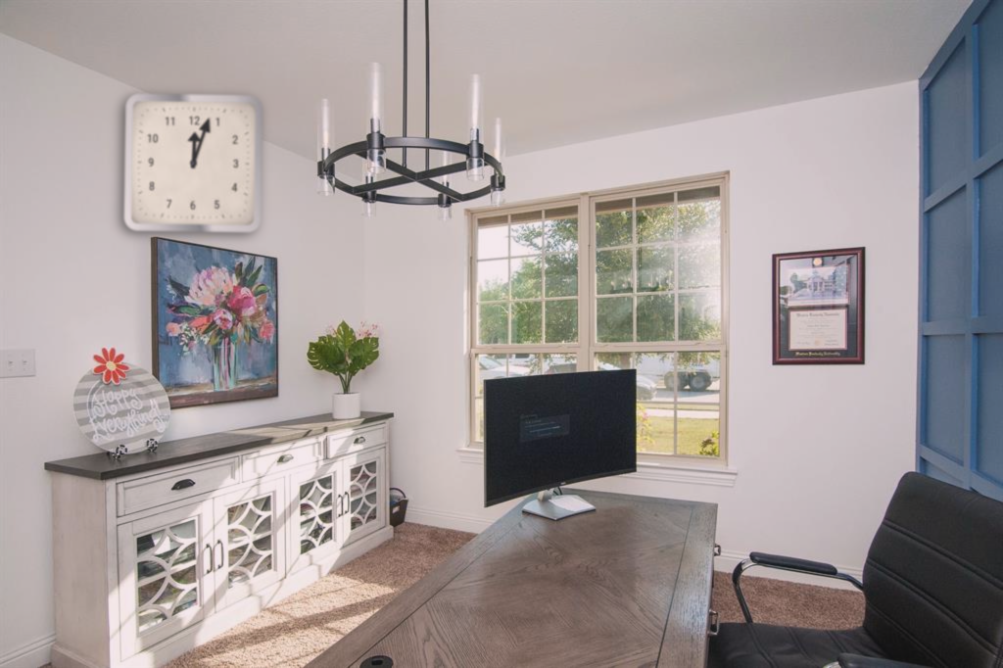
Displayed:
h=12 m=3
